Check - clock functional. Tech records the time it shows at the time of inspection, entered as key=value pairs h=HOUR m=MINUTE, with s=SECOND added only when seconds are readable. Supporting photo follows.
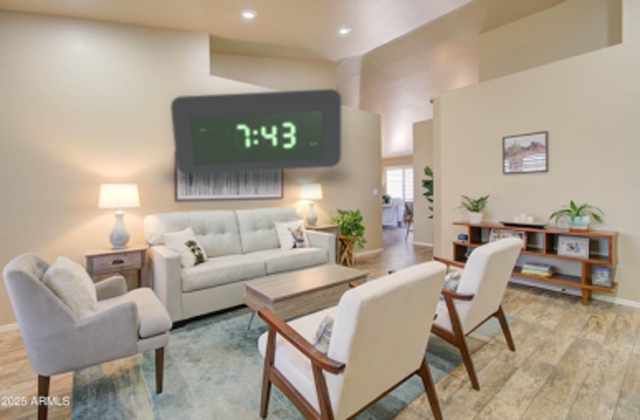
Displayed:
h=7 m=43
